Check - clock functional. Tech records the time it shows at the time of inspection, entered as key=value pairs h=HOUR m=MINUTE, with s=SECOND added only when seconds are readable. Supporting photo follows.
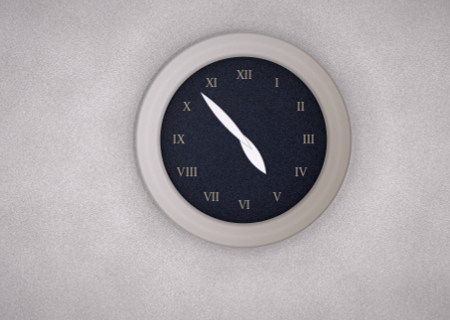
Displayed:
h=4 m=53
